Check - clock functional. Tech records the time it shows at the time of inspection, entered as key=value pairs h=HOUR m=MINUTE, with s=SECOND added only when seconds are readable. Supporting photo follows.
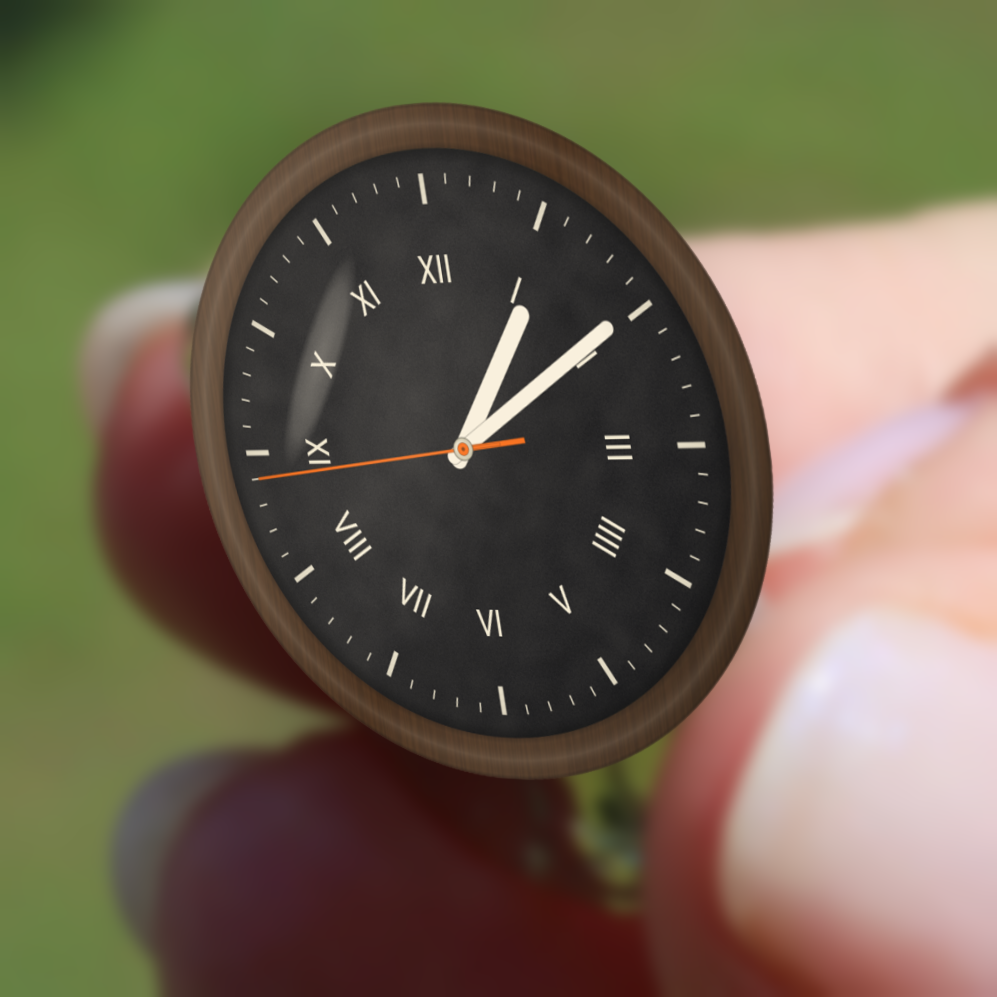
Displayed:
h=1 m=9 s=44
